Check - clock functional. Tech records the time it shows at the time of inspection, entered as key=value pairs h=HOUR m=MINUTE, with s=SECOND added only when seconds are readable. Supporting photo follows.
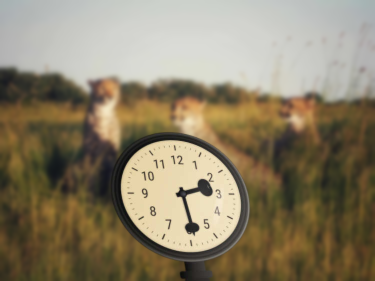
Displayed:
h=2 m=29
